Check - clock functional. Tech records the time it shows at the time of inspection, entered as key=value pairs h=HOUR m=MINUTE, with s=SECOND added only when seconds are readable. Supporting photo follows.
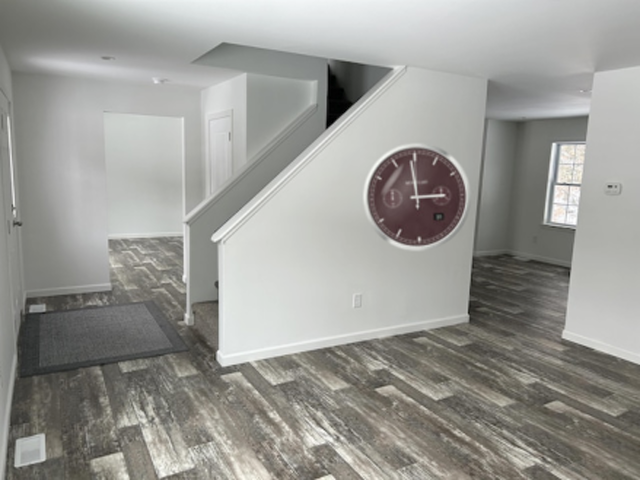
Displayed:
h=2 m=59
